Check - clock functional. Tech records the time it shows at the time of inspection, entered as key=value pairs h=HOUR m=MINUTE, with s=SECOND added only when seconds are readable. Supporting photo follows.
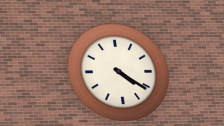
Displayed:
h=4 m=21
